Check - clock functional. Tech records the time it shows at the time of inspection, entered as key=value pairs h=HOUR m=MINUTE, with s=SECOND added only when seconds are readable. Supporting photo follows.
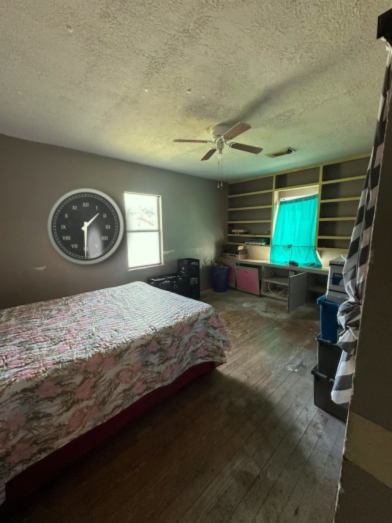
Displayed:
h=1 m=30
